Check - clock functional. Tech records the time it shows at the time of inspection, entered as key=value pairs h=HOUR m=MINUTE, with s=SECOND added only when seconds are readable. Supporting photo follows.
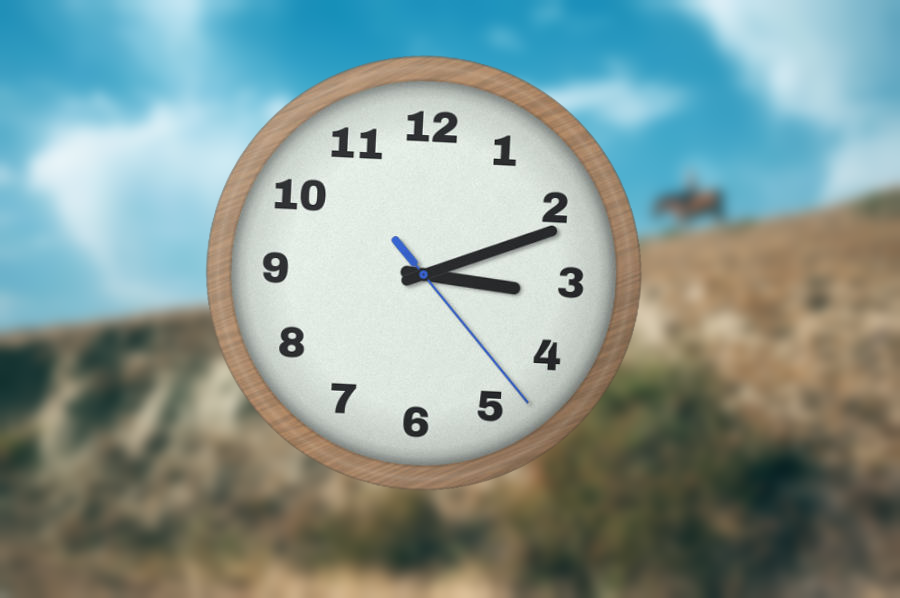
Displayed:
h=3 m=11 s=23
